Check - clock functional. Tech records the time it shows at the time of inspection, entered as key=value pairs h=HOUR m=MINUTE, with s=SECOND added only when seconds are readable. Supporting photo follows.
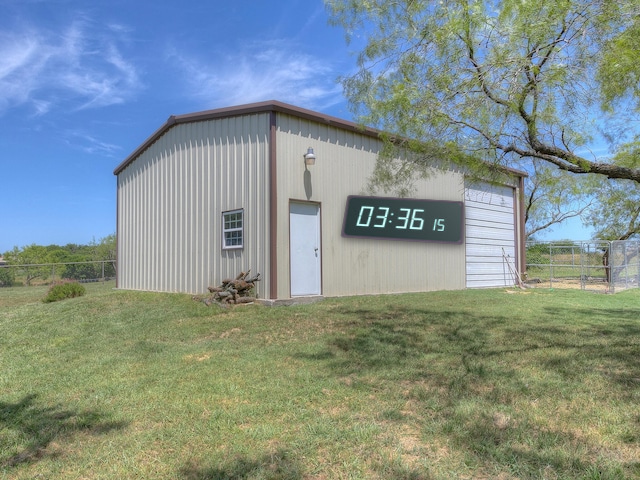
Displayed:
h=3 m=36 s=15
